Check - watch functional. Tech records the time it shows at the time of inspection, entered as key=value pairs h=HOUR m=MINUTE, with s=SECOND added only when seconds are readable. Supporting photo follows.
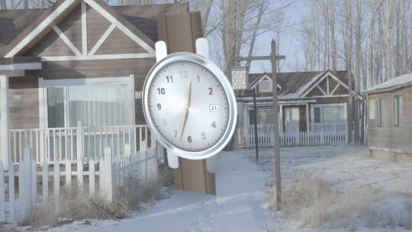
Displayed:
h=12 m=33
